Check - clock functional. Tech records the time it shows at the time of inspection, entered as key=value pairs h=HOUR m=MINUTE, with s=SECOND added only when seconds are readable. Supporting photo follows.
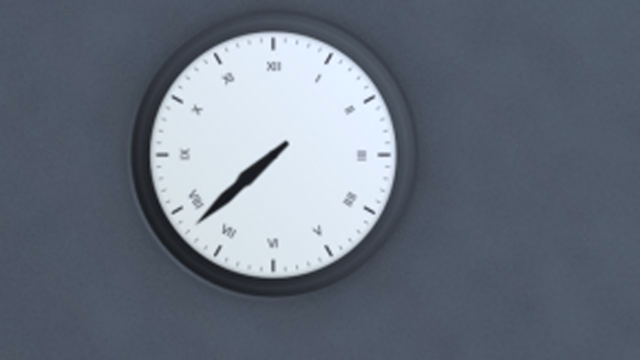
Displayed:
h=7 m=38
